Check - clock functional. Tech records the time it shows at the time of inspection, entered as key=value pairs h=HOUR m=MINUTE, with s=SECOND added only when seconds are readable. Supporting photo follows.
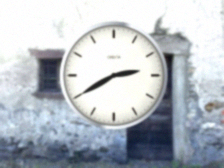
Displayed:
h=2 m=40
